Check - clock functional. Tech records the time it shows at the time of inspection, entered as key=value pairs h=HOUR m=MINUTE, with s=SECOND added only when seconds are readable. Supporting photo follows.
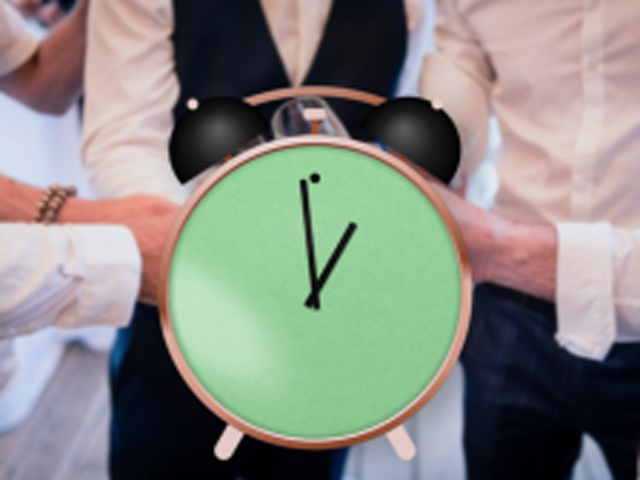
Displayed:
h=12 m=59
